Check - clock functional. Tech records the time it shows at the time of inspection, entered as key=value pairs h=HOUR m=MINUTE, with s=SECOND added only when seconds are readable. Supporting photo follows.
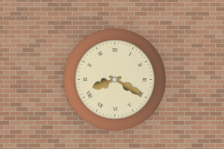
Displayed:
h=8 m=20
